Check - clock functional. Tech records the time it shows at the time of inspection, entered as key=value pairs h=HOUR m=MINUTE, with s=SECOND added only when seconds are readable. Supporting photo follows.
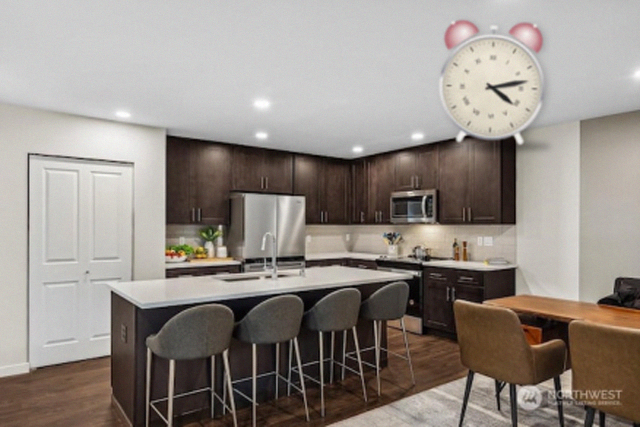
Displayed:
h=4 m=13
